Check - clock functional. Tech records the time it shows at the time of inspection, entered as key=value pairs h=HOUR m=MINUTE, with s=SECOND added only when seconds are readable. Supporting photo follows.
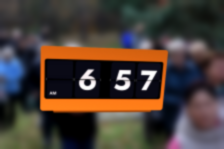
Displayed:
h=6 m=57
